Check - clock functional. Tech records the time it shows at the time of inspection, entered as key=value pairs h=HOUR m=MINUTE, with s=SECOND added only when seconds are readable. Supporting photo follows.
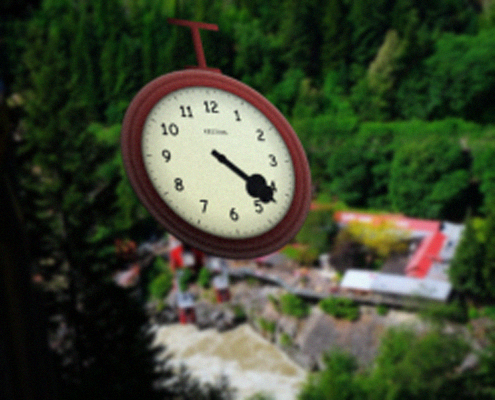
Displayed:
h=4 m=22
